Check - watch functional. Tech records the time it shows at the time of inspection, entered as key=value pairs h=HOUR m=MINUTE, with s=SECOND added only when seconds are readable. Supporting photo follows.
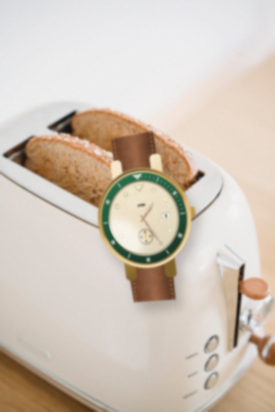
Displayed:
h=1 m=25
